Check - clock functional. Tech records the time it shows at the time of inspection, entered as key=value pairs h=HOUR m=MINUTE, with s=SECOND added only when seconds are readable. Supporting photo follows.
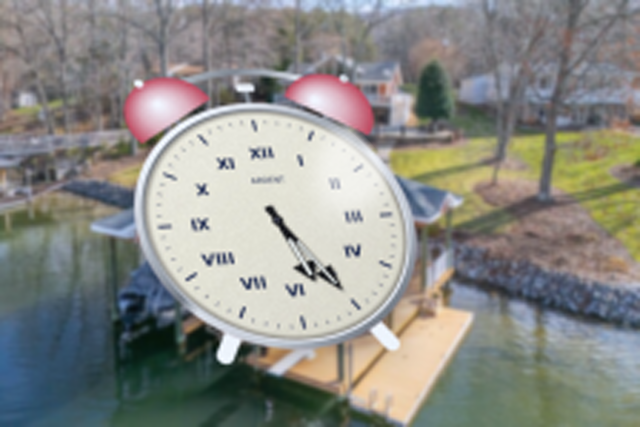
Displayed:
h=5 m=25
